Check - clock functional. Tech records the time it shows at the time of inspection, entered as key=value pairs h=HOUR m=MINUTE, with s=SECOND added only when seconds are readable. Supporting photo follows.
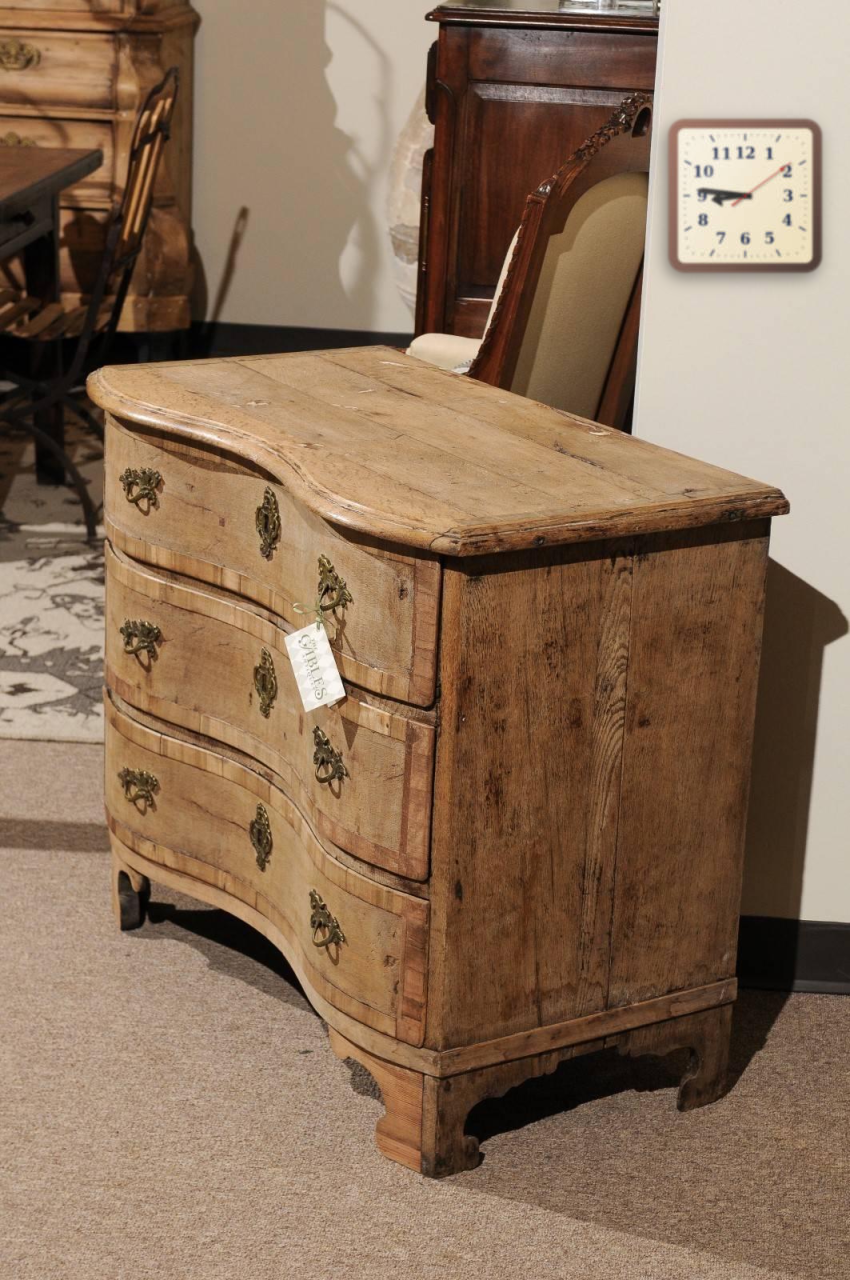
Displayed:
h=8 m=46 s=9
